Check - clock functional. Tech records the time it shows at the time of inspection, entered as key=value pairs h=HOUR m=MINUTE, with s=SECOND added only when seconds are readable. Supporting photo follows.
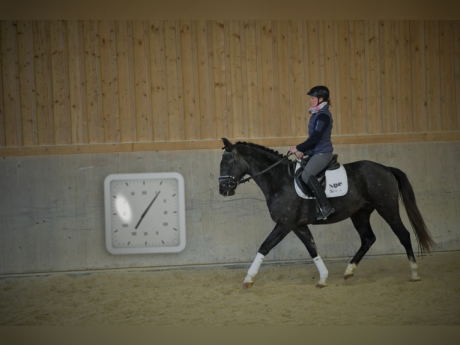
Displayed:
h=7 m=6
